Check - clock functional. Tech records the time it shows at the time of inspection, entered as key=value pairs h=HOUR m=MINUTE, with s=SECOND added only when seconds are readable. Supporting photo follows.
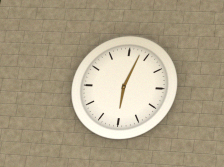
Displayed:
h=6 m=3
